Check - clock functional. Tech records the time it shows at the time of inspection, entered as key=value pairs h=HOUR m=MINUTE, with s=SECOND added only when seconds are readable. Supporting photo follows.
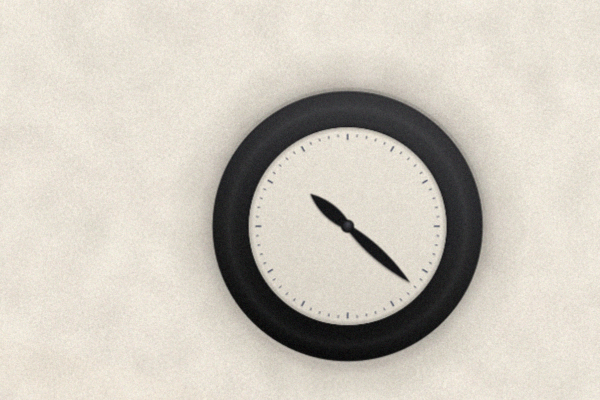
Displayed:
h=10 m=22
